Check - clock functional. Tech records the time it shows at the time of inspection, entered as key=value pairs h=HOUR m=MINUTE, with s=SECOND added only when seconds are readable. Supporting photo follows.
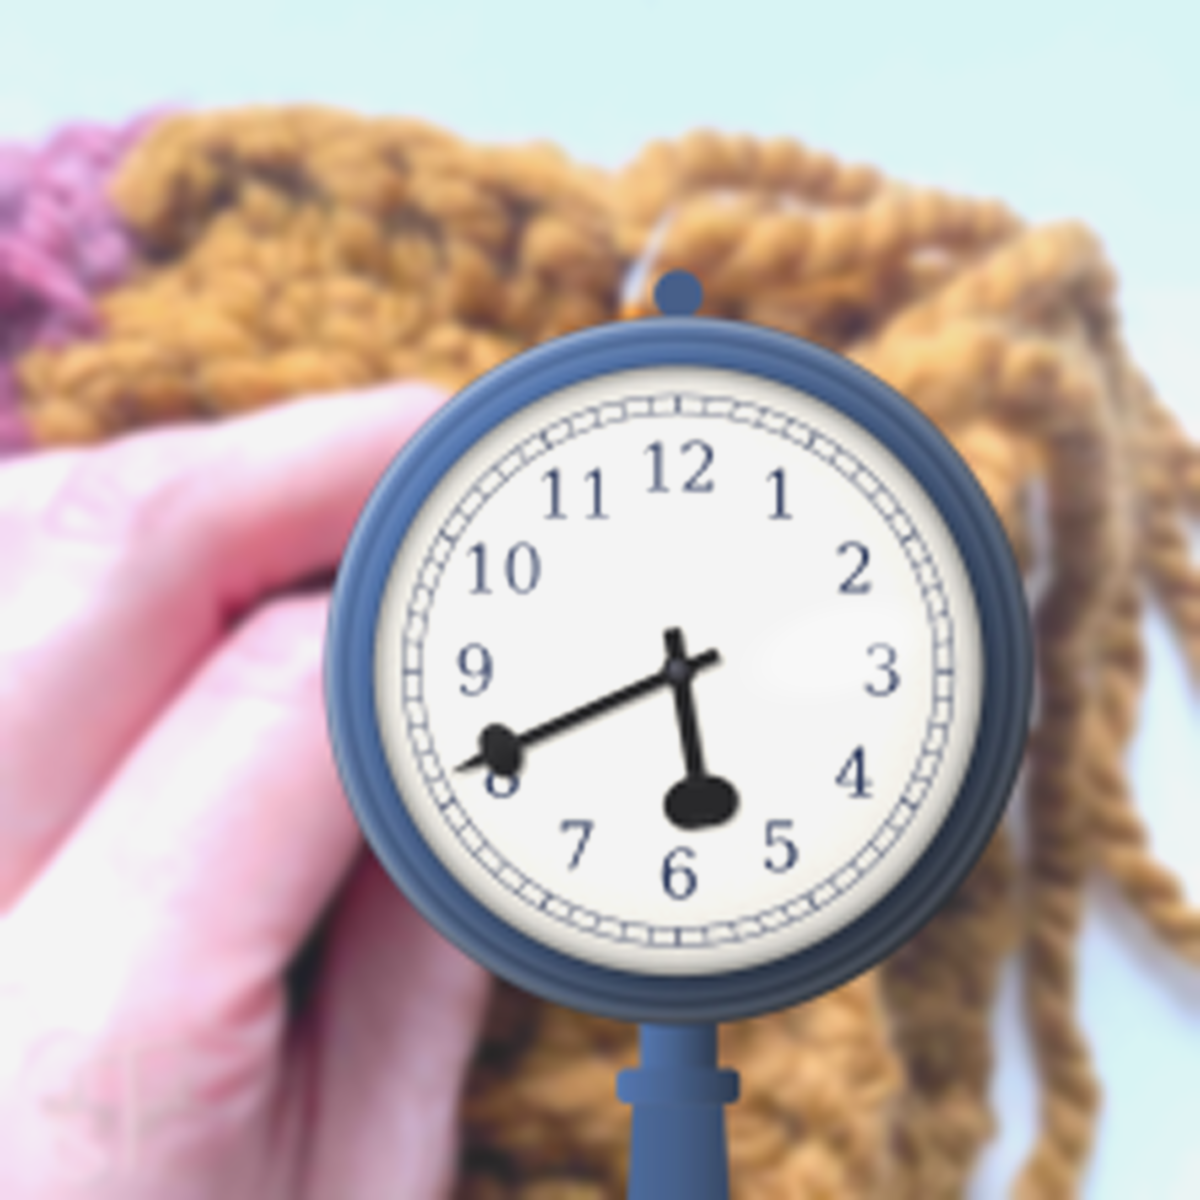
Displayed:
h=5 m=41
